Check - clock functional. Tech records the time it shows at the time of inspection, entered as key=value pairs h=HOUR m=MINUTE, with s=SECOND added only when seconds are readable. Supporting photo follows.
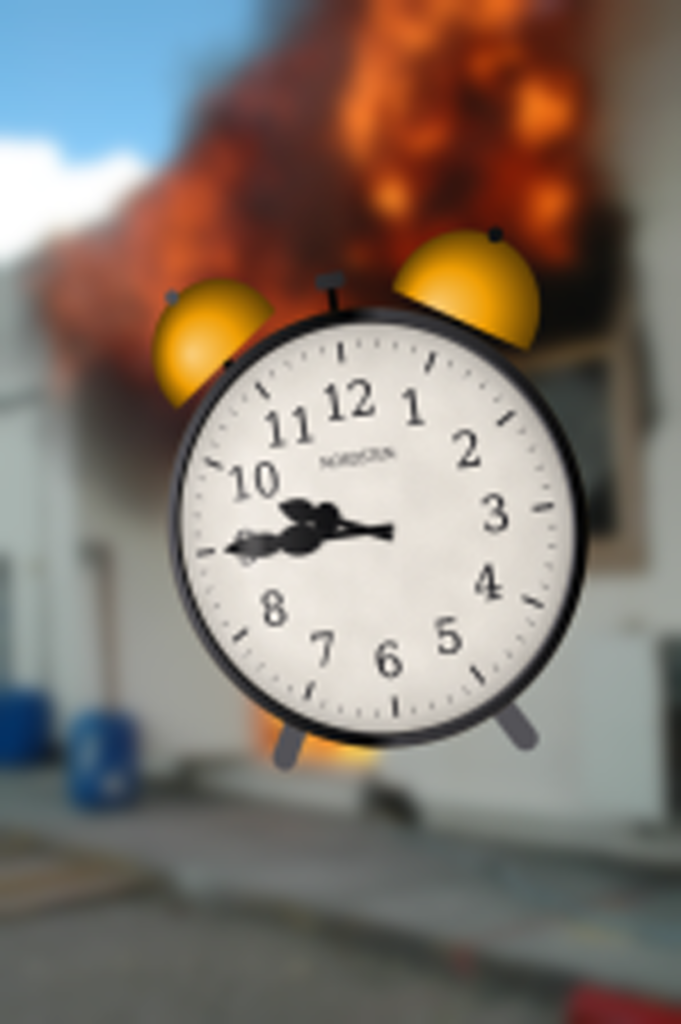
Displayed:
h=9 m=45
